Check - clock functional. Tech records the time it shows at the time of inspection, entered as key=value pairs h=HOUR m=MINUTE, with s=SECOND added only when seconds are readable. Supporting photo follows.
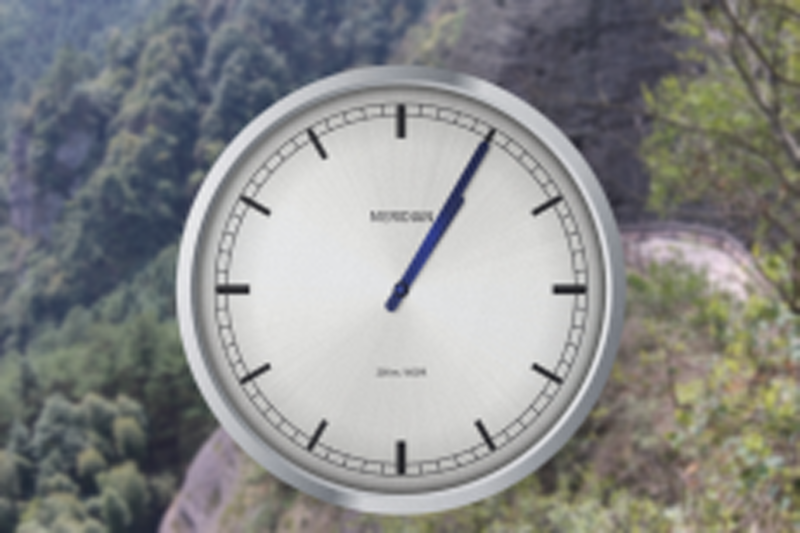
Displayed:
h=1 m=5
